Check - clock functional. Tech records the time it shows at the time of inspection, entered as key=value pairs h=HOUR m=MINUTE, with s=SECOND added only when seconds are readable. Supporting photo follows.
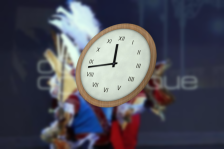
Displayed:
h=11 m=43
